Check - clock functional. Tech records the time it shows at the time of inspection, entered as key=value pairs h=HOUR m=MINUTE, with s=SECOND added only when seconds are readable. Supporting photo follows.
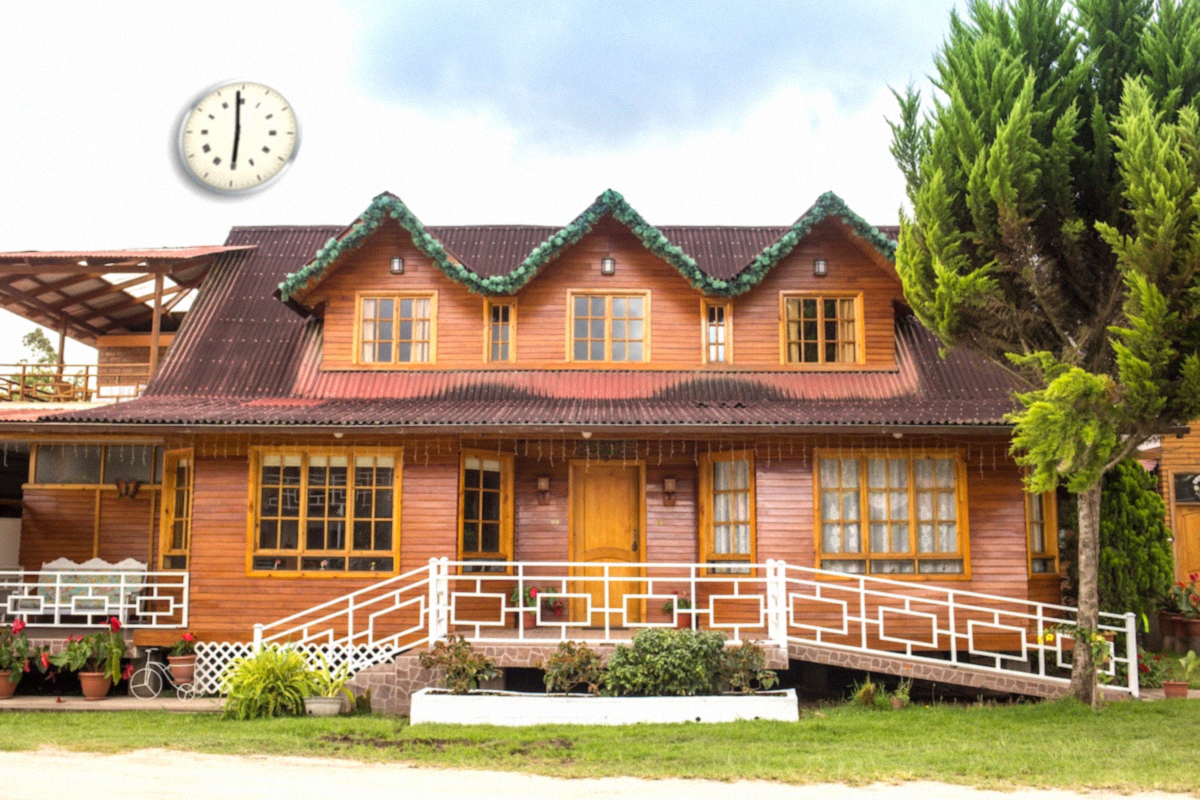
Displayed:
h=5 m=59
